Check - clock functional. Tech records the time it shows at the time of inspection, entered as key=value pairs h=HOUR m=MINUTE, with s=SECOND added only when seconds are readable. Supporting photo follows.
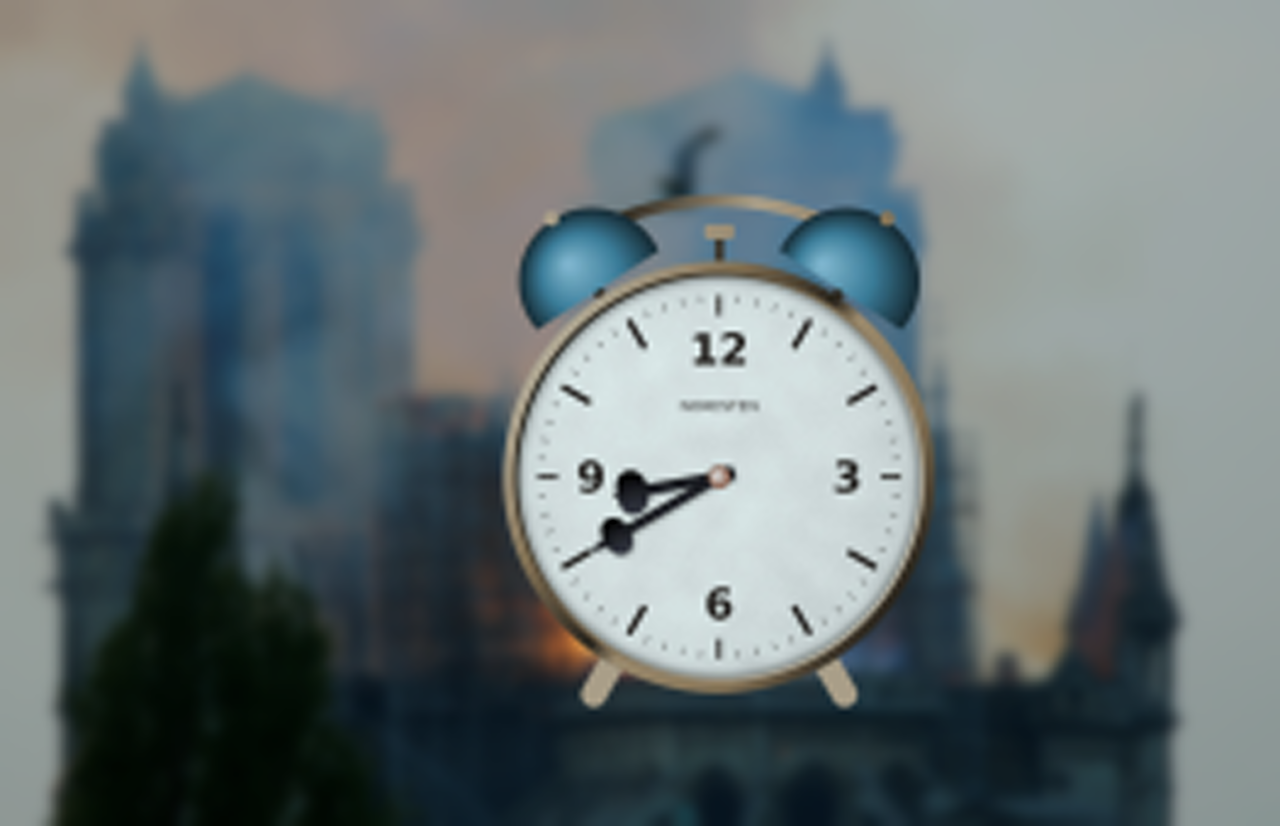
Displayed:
h=8 m=40
